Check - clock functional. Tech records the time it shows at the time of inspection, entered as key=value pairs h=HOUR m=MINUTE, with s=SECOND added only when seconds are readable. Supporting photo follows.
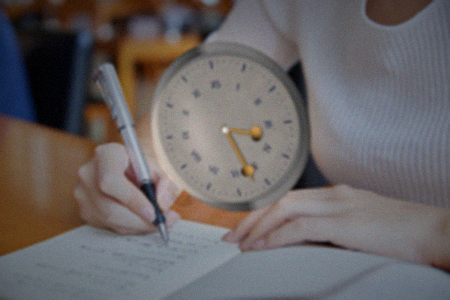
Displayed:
h=3 m=27
